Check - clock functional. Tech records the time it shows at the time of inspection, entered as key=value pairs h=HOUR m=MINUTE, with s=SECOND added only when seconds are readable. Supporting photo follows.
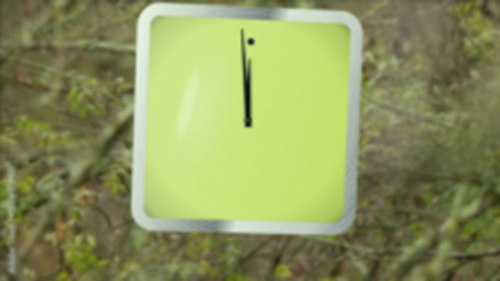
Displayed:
h=11 m=59
